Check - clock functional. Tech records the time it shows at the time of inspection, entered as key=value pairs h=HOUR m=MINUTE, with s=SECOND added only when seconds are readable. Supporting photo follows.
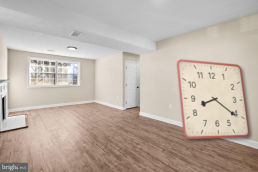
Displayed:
h=8 m=21
